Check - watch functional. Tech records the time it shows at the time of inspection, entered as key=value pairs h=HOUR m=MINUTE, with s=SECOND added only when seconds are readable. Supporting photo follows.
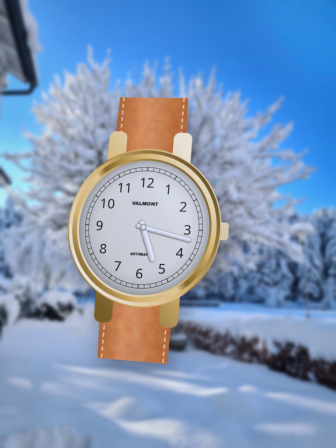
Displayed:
h=5 m=17
